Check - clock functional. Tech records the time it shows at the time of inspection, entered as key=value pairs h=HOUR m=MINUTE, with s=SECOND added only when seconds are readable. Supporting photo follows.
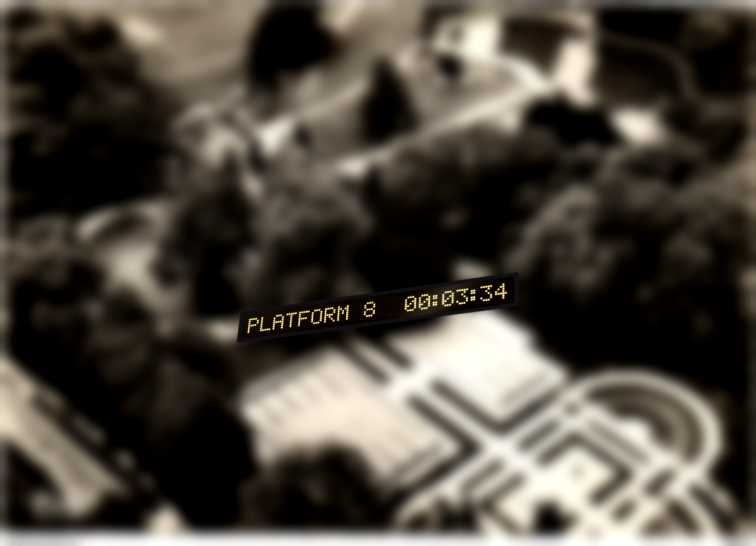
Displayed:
h=0 m=3 s=34
